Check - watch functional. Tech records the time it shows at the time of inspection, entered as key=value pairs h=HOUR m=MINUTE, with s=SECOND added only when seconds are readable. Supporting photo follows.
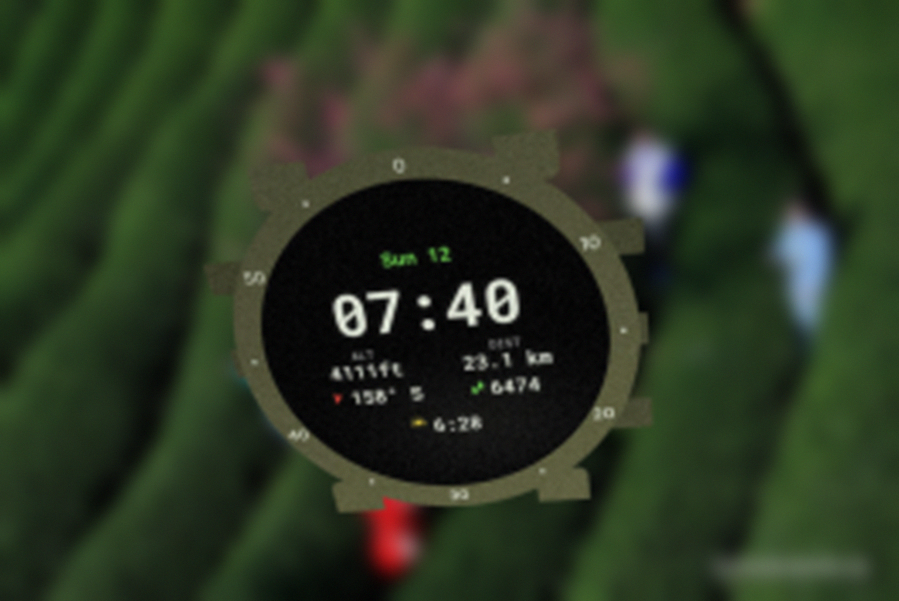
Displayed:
h=7 m=40
